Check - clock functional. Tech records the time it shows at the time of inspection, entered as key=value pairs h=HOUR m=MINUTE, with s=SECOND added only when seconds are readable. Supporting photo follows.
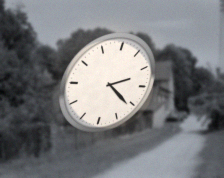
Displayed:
h=2 m=21
